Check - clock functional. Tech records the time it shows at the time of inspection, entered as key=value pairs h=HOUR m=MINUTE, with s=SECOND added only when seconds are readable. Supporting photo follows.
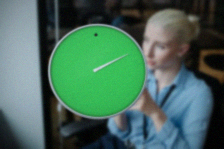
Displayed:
h=2 m=11
